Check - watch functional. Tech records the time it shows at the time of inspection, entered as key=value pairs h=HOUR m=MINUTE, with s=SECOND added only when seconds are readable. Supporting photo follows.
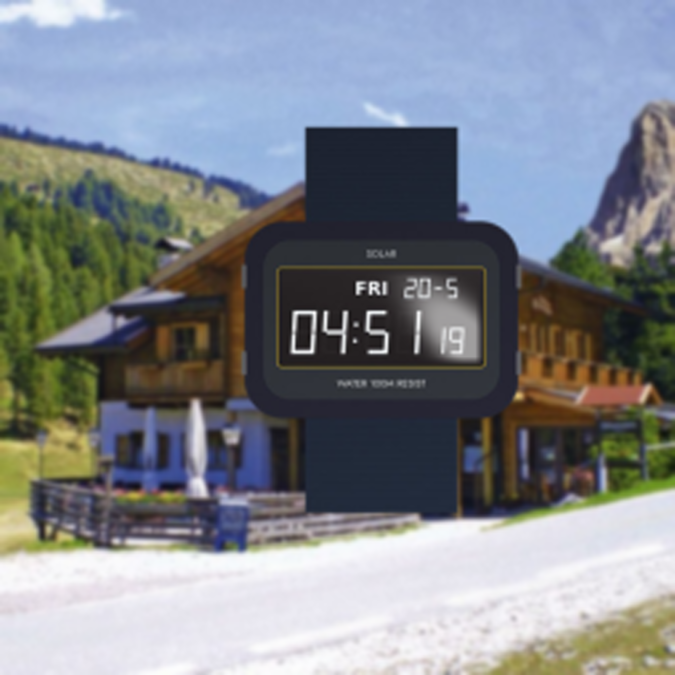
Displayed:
h=4 m=51 s=19
